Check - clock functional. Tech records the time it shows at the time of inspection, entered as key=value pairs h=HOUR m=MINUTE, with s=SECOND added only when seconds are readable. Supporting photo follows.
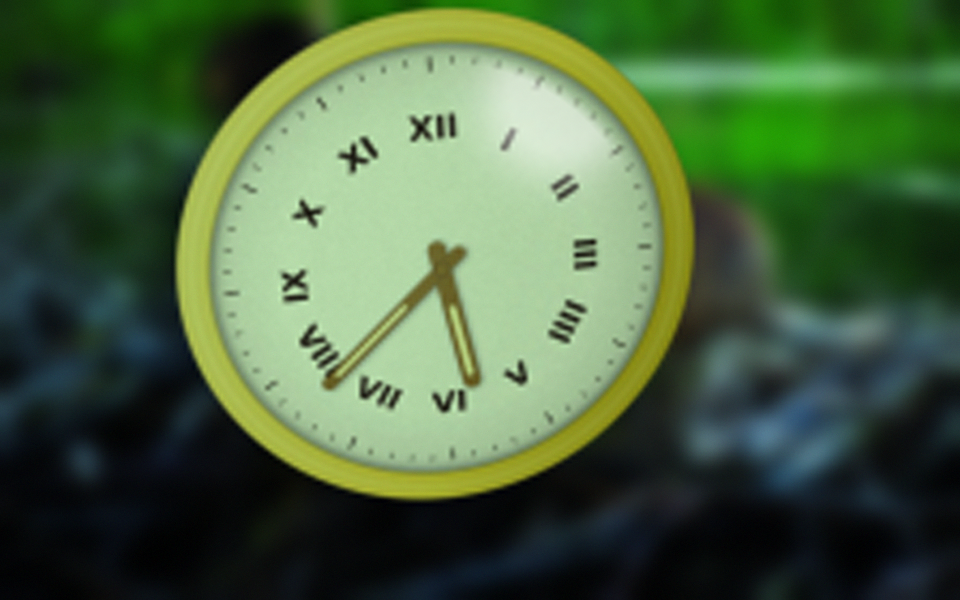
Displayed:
h=5 m=38
